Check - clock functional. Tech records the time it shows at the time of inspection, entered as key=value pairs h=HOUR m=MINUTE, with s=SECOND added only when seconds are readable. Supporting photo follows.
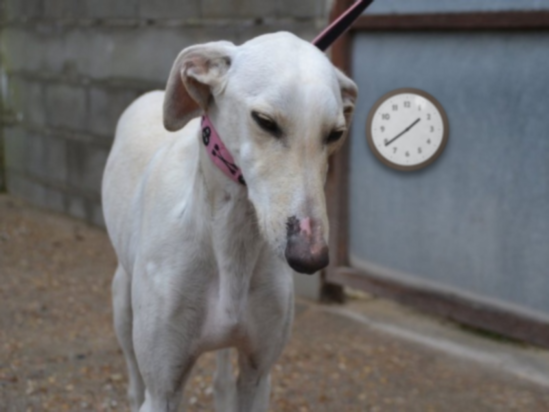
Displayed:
h=1 m=39
